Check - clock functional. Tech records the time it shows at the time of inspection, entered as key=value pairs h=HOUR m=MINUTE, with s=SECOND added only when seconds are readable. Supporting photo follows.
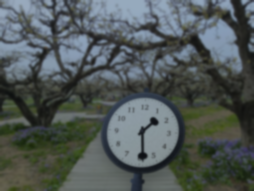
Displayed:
h=1 m=29
